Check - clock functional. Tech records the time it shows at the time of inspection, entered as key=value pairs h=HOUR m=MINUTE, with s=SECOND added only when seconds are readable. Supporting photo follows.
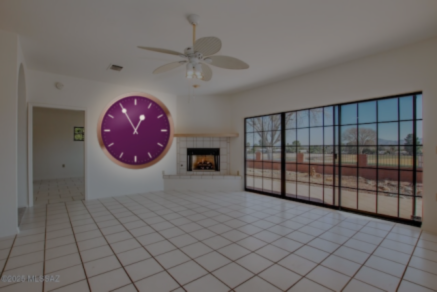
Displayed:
h=12 m=55
